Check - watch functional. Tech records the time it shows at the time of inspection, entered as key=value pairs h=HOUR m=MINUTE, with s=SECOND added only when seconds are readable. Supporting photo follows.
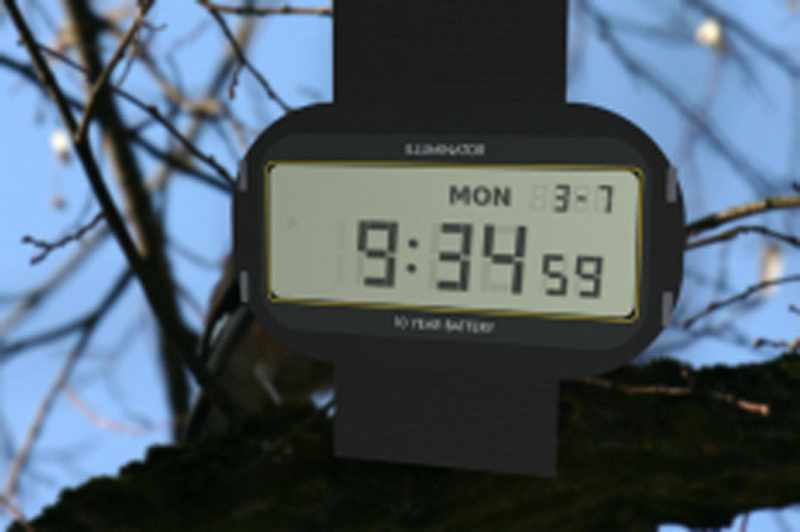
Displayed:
h=9 m=34 s=59
